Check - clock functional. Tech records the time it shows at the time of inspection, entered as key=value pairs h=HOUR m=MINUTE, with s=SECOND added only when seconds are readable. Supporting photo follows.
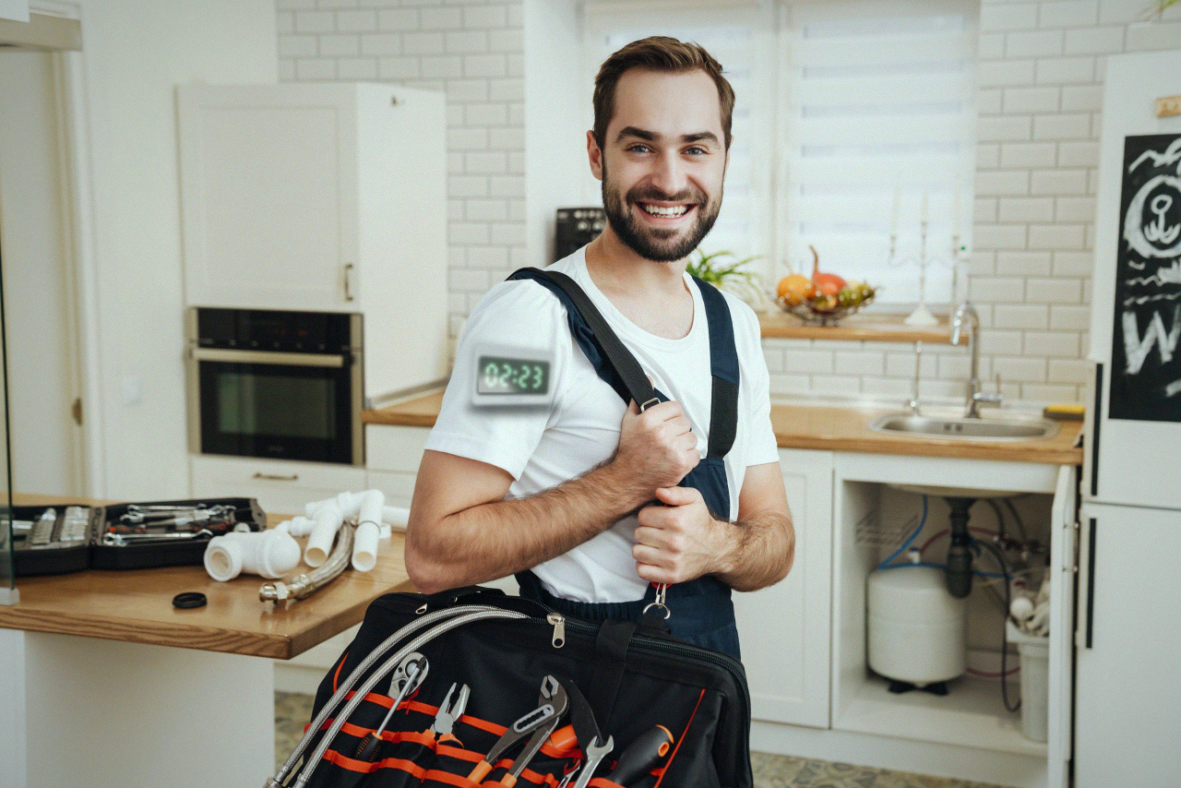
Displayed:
h=2 m=23
